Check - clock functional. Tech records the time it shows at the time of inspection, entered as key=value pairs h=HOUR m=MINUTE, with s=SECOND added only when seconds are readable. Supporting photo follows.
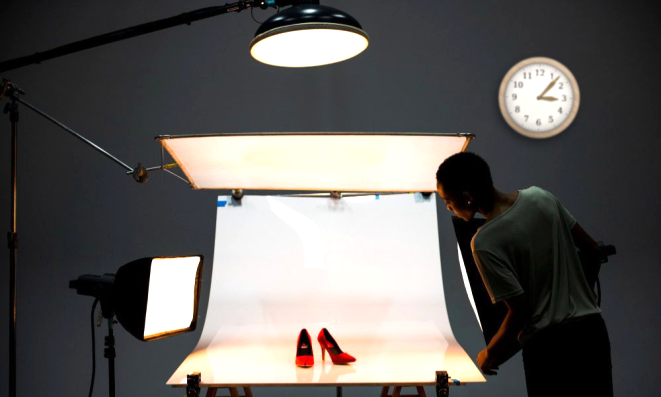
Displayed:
h=3 m=7
